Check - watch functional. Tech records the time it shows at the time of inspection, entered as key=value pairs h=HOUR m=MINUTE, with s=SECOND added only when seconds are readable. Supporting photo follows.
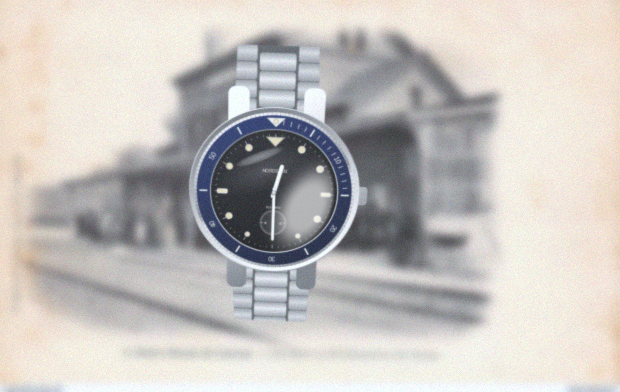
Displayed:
h=12 m=30
